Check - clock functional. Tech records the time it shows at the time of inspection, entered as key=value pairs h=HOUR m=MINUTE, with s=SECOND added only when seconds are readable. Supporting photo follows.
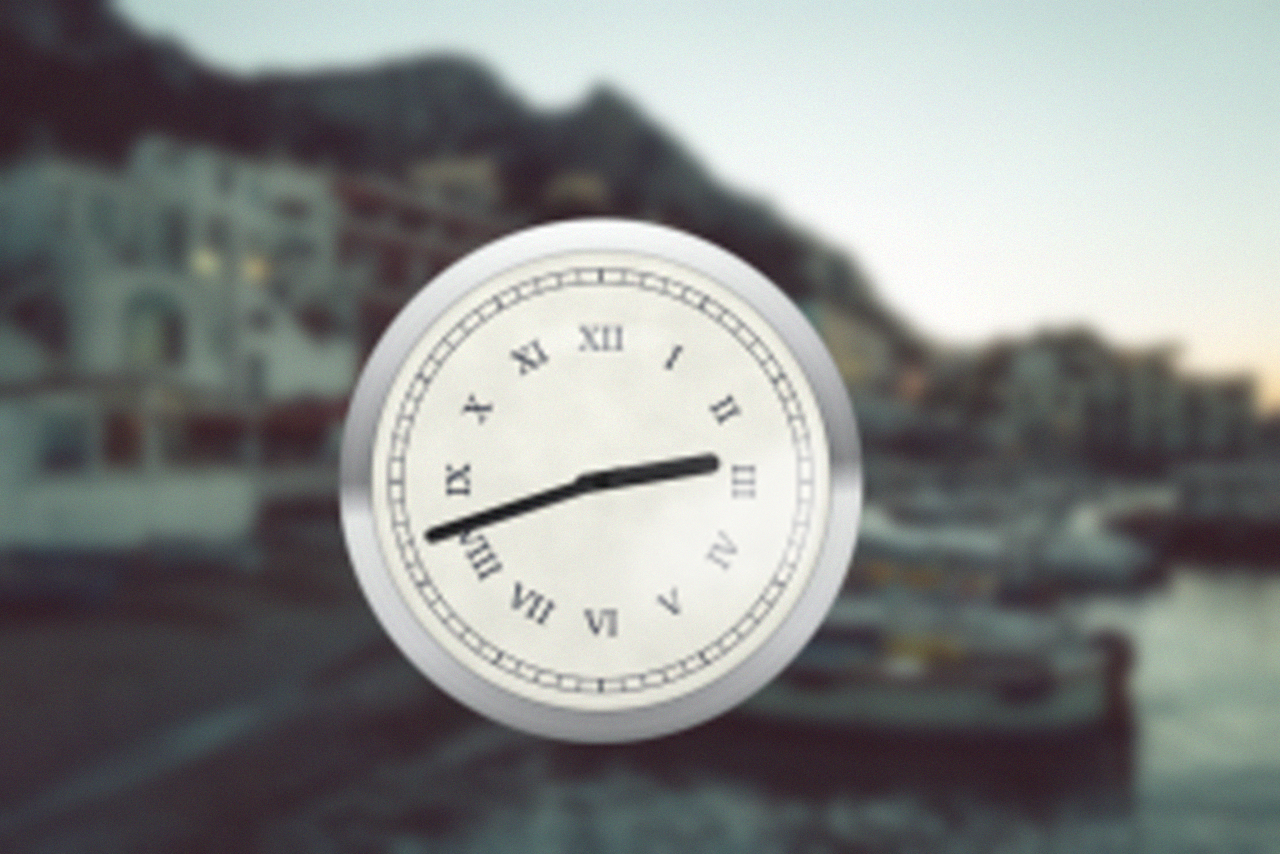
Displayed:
h=2 m=42
